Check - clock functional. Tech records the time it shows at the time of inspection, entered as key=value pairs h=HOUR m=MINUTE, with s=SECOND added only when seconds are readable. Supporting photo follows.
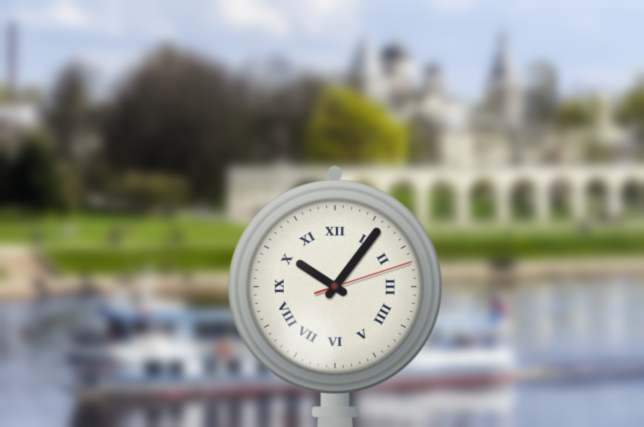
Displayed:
h=10 m=6 s=12
